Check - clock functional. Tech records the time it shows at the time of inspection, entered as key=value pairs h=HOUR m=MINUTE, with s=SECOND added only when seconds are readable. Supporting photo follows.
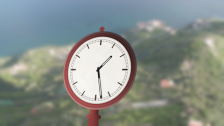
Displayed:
h=1 m=28
